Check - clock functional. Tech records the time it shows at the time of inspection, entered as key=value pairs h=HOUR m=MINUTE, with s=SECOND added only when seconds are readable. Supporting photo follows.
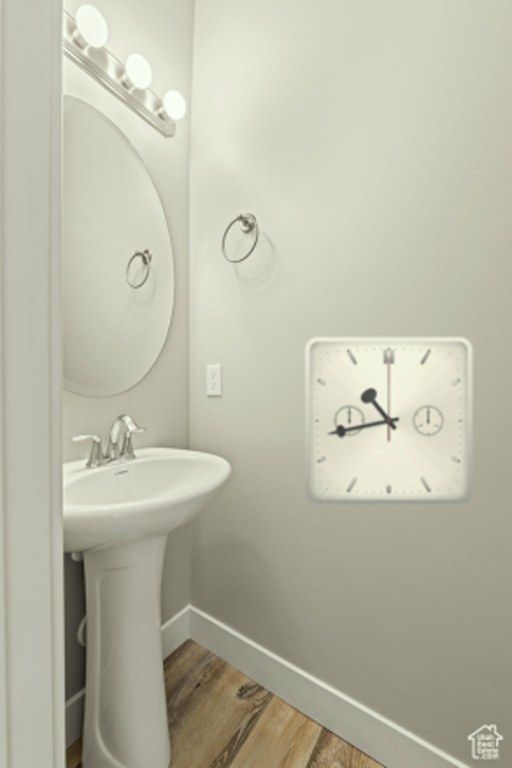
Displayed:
h=10 m=43
